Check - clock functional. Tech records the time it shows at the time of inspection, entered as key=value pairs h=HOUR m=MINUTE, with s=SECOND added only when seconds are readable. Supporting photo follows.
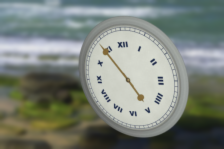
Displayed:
h=4 m=54
